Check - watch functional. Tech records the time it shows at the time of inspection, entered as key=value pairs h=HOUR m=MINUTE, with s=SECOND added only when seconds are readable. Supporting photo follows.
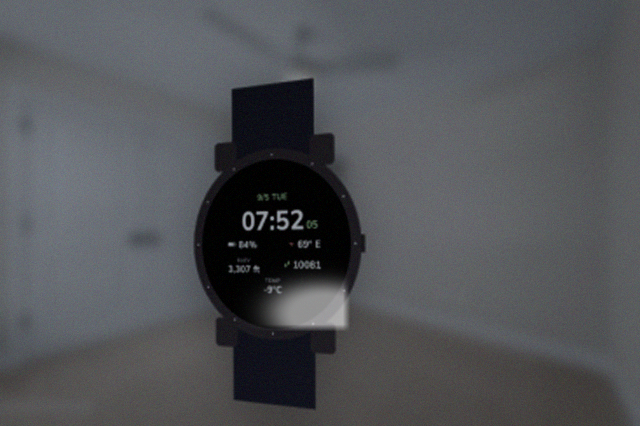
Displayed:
h=7 m=52
